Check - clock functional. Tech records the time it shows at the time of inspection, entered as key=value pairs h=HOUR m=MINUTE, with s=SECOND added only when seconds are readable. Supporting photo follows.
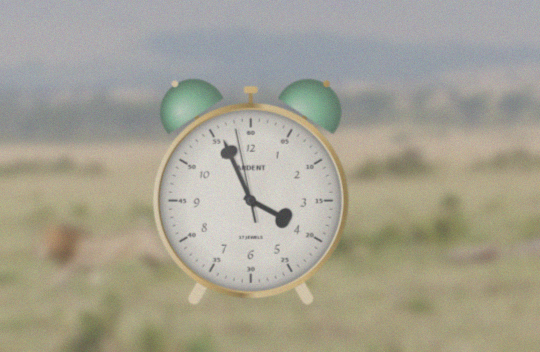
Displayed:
h=3 m=55 s=58
